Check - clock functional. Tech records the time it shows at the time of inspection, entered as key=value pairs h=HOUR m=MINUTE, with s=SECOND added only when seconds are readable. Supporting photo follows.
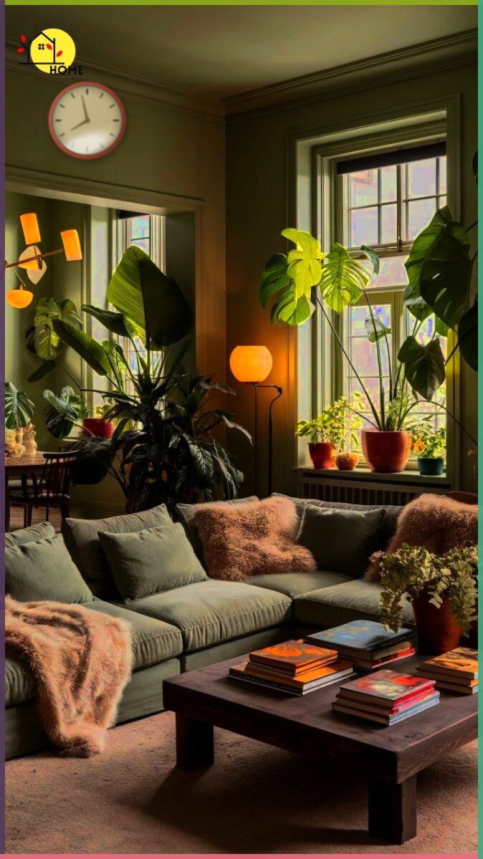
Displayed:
h=7 m=58
